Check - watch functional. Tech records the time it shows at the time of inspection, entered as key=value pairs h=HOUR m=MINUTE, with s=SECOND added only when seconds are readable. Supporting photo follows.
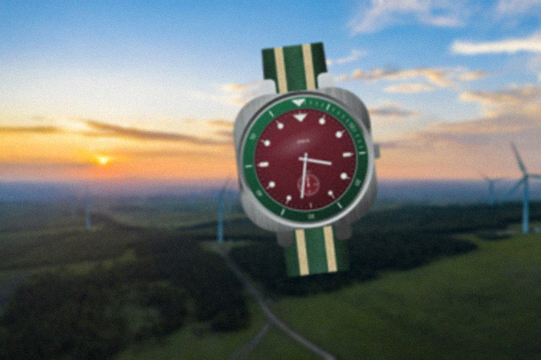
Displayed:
h=3 m=32
